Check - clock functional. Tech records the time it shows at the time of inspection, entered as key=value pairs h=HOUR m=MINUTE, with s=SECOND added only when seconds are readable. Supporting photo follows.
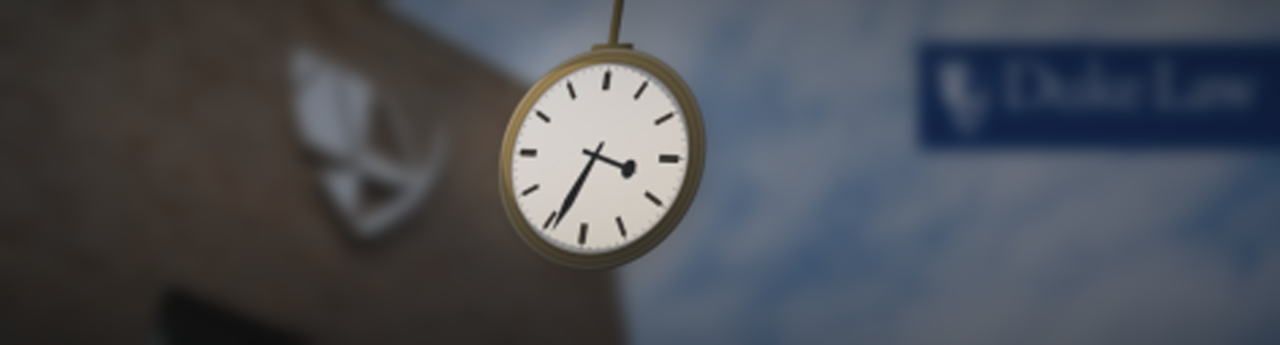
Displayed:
h=3 m=34
